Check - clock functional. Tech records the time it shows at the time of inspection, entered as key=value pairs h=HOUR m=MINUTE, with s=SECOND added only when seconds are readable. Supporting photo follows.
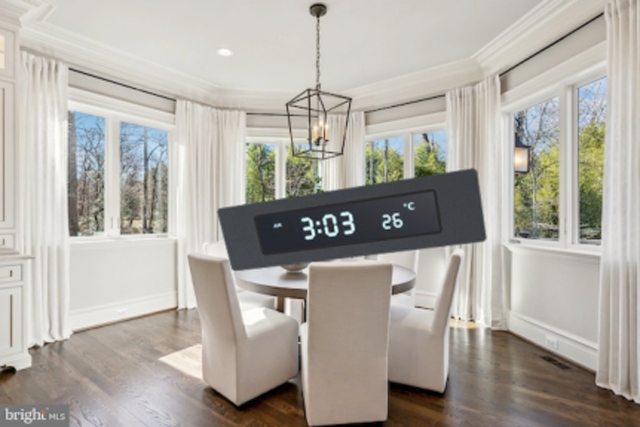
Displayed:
h=3 m=3
